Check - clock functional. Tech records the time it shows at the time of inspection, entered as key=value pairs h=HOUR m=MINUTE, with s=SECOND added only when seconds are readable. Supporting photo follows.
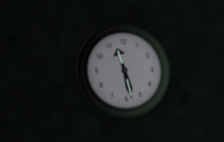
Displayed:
h=11 m=28
